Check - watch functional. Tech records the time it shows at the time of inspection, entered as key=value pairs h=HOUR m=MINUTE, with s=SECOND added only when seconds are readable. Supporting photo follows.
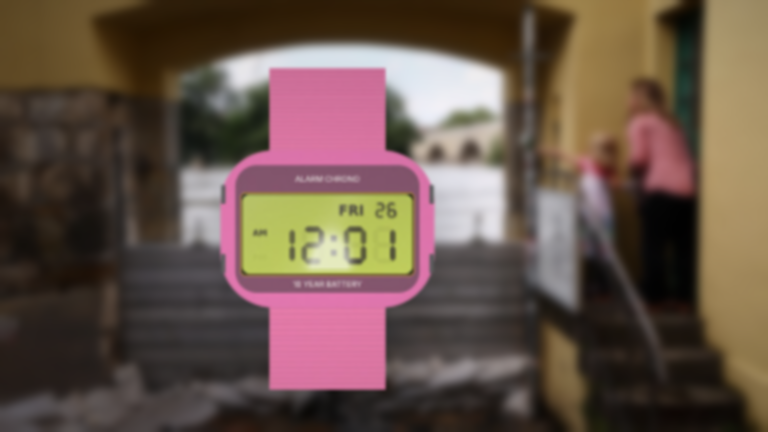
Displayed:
h=12 m=1
